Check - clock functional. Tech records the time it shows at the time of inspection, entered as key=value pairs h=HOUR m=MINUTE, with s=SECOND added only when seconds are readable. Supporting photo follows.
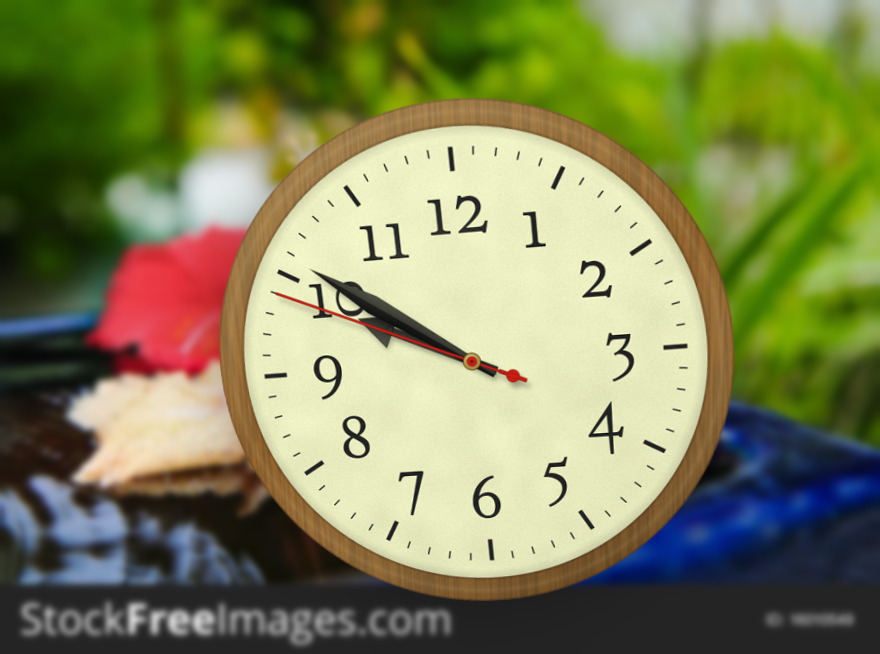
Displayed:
h=9 m=50 s=49
